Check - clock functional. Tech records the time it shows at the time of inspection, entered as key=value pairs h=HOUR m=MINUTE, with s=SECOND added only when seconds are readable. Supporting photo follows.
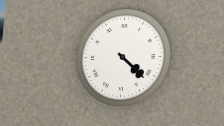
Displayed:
h=4 m=22
